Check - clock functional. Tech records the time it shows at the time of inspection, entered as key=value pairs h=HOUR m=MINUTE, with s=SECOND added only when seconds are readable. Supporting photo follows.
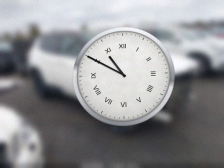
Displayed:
h=10 m=50
